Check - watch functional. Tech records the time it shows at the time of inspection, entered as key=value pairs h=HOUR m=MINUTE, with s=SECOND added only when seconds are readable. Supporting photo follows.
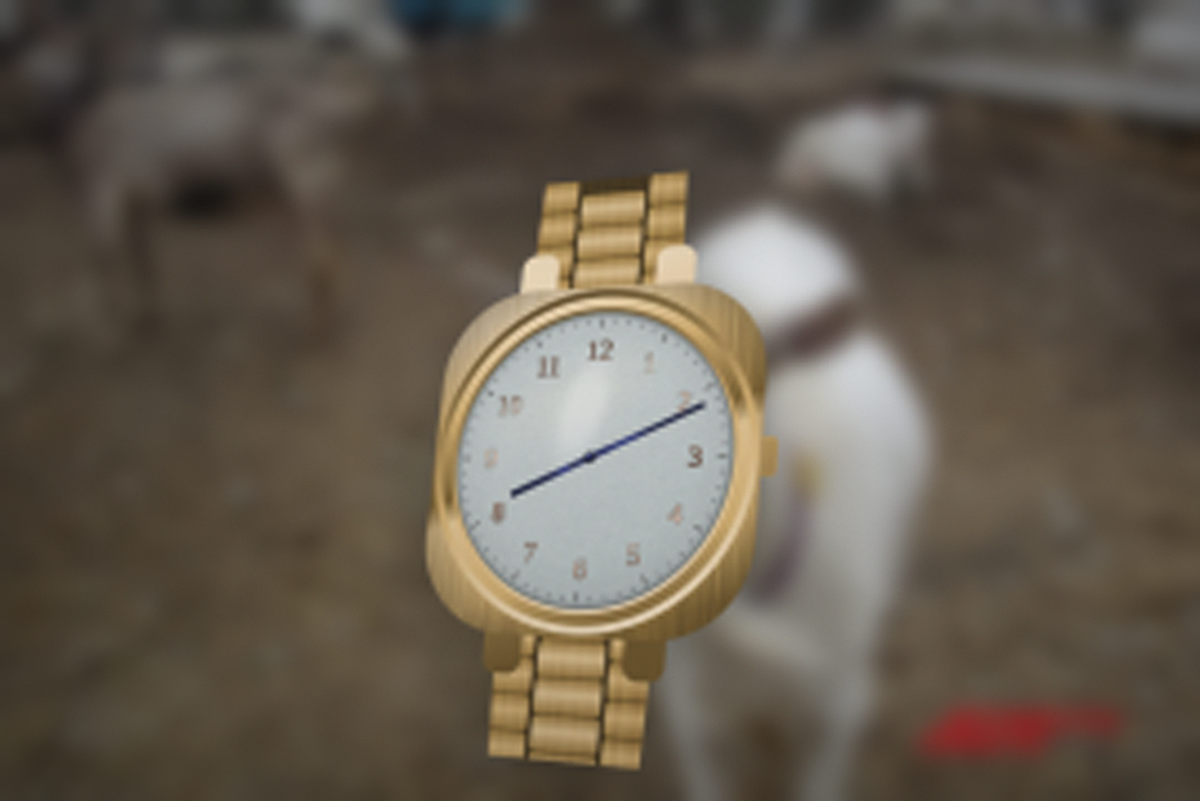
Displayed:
h=8 m=11
